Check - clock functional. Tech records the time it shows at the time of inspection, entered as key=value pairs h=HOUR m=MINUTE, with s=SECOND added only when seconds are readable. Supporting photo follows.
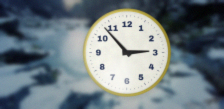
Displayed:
h=2 m=53
